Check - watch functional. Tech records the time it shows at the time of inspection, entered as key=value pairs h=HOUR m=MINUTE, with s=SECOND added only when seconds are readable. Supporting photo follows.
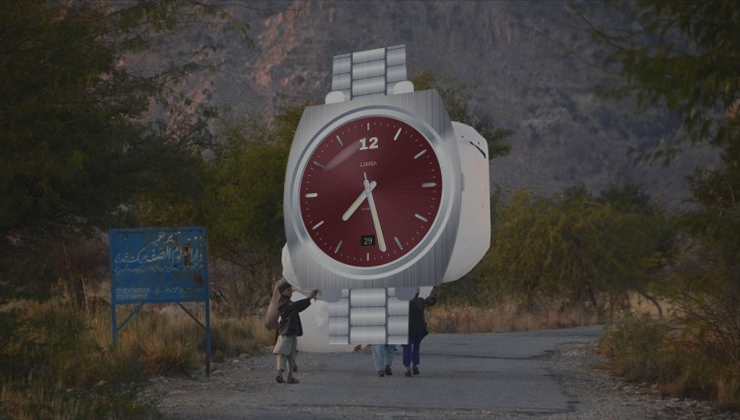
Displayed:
h=7 m=27 s=28
